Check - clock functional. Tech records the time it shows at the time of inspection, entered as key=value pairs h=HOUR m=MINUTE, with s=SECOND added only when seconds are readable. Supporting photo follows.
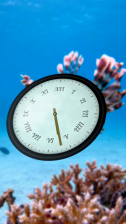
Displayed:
h=5 m=27
